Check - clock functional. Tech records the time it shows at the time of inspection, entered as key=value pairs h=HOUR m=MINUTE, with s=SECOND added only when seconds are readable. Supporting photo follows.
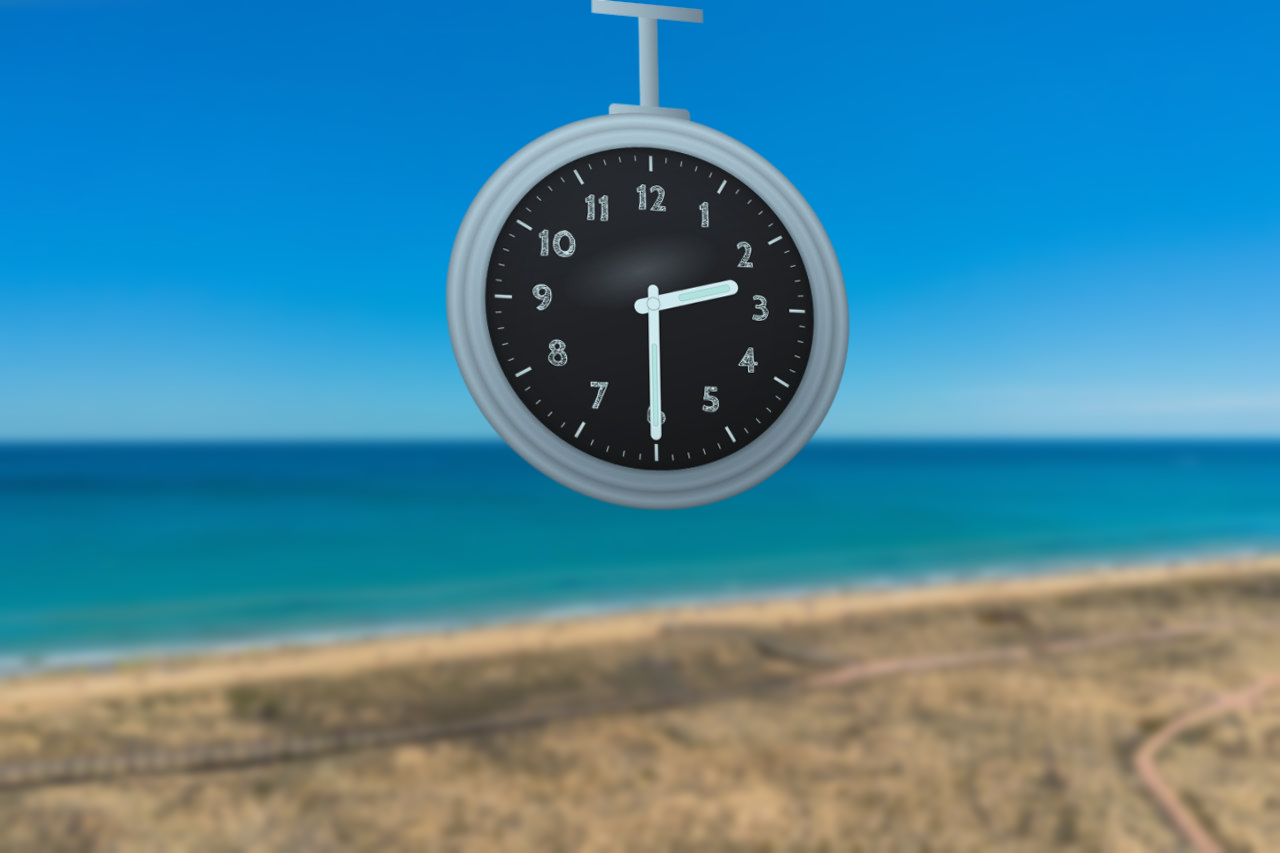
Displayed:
h=2 m=30
